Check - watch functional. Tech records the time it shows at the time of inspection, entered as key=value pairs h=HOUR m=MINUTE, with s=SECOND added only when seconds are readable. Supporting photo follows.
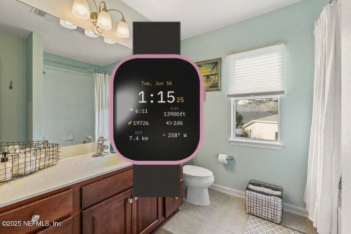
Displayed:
h=1 m=15
